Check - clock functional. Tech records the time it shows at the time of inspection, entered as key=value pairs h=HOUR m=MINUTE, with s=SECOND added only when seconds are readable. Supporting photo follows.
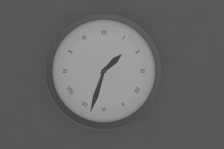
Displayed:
h=1 m=33
